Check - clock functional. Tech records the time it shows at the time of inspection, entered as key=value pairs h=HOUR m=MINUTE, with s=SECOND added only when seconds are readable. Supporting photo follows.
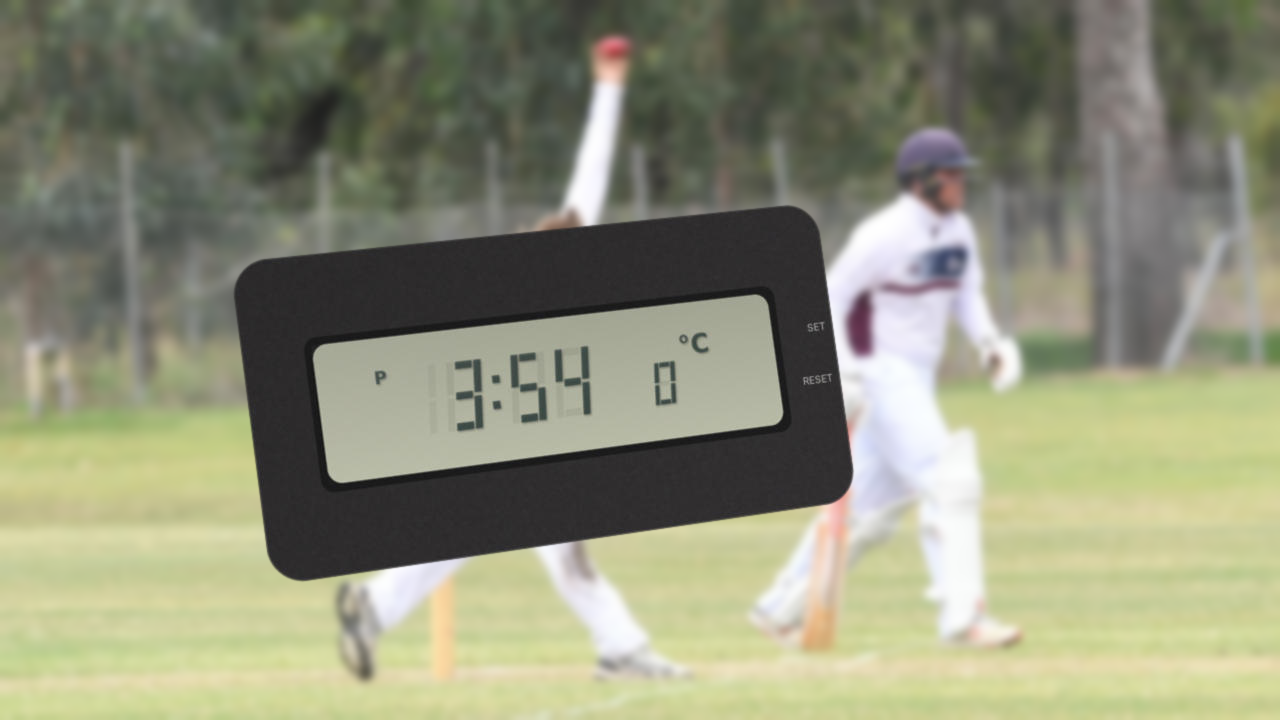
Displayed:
h=3 m=54
